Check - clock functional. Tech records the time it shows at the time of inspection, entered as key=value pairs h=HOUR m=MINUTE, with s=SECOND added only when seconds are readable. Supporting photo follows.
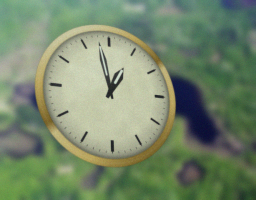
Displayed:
h=12 m=58
